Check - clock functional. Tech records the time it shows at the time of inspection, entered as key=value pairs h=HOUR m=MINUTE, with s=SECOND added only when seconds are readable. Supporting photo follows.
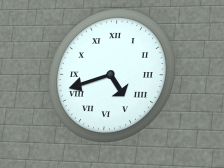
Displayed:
h=4 m=42
